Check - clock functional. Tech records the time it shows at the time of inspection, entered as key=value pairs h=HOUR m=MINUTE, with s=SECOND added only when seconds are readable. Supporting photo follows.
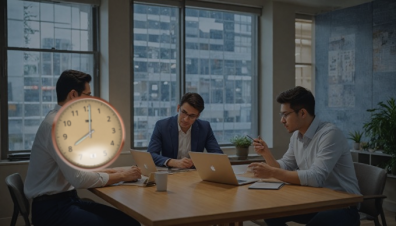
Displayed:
h=8 m=1
